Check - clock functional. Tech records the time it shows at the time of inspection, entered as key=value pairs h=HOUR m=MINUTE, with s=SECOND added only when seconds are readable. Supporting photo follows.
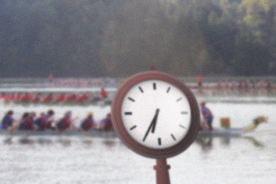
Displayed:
h=6 m=35
